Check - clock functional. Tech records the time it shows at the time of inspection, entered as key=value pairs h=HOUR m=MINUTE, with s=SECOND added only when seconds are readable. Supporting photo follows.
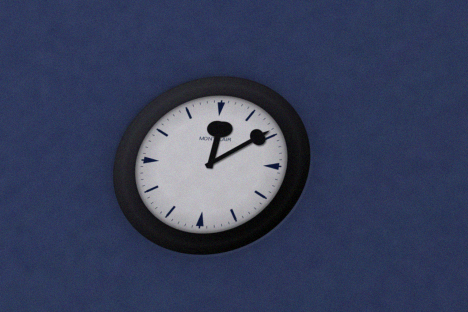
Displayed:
h=12 m=9
